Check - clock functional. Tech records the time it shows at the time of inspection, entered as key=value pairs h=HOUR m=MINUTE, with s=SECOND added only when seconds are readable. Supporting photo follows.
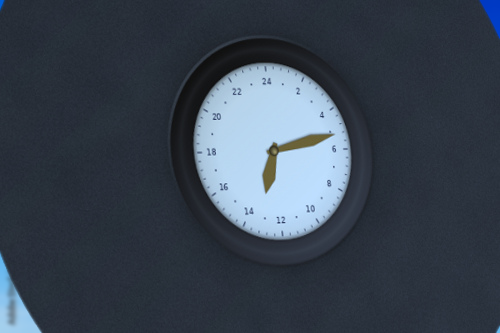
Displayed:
h=13 m=13
